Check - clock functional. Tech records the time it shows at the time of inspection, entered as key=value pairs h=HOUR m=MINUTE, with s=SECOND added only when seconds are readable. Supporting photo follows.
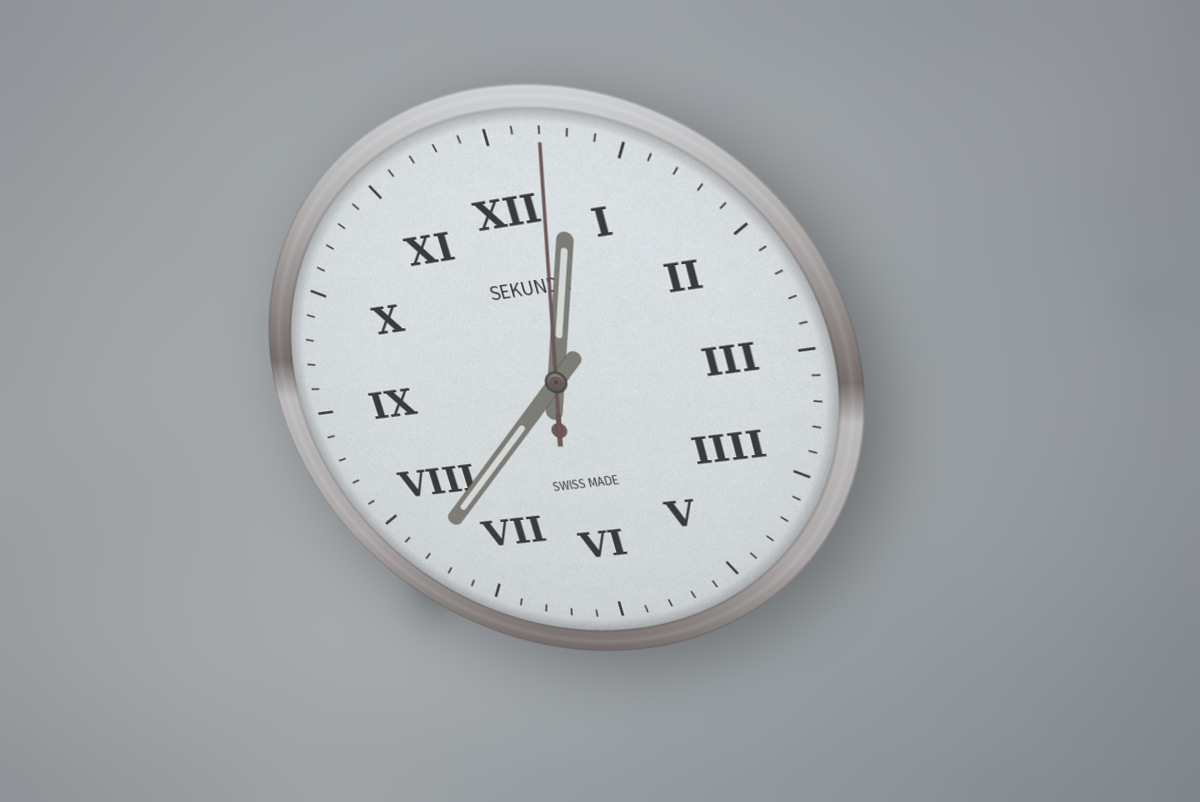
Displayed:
h=12 m=38 s=2
